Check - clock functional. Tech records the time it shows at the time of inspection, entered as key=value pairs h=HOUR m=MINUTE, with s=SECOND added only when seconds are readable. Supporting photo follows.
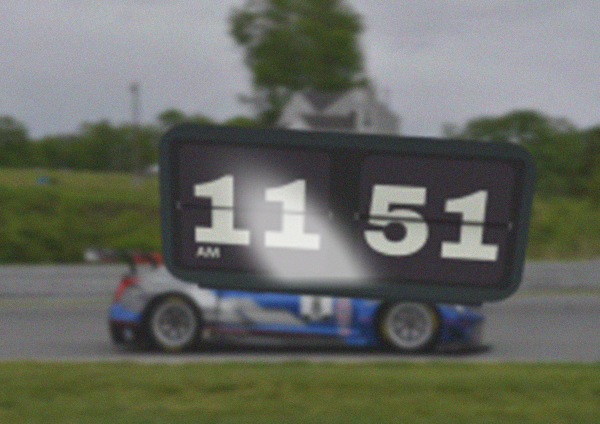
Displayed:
h=11 m=51
